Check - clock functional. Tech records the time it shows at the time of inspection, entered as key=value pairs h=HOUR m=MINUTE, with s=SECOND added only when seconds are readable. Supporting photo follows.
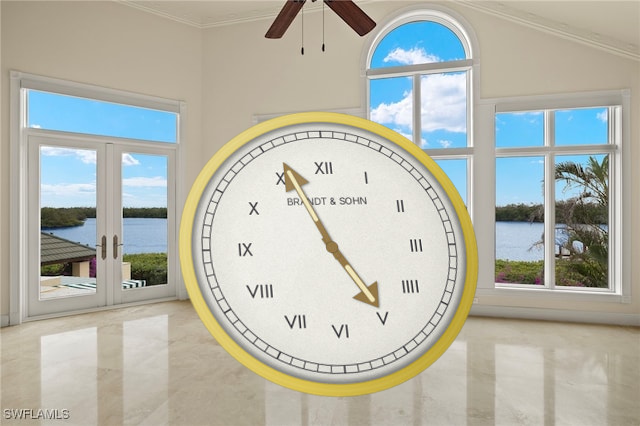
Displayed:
h=4 m=56
